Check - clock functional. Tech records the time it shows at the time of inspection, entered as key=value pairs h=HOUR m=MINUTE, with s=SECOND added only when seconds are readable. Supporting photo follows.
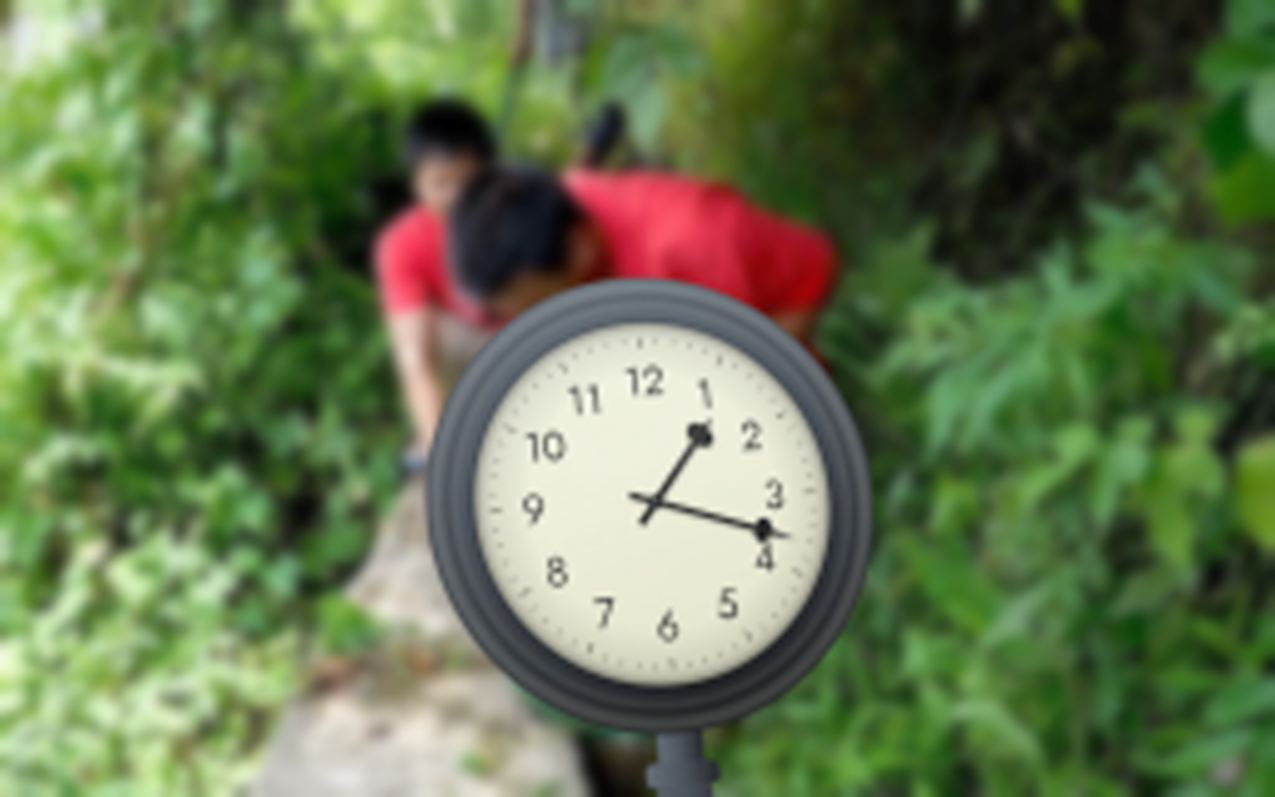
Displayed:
h=1 m=18
